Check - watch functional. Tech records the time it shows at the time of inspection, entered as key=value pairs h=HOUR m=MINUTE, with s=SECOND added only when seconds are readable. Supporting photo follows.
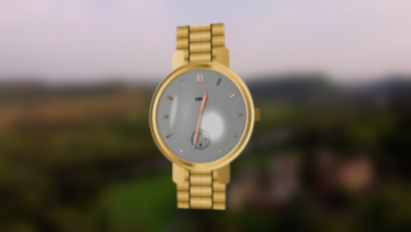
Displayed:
h=12 m=32
